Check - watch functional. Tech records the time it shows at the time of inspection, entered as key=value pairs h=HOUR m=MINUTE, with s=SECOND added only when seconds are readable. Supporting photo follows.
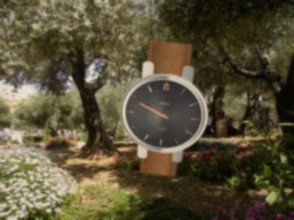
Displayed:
h=9 m=49
